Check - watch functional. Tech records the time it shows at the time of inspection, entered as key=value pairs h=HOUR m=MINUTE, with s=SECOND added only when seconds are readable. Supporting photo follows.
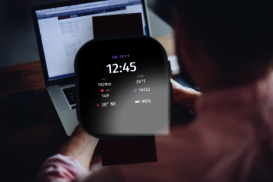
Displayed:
h=12 m=45
